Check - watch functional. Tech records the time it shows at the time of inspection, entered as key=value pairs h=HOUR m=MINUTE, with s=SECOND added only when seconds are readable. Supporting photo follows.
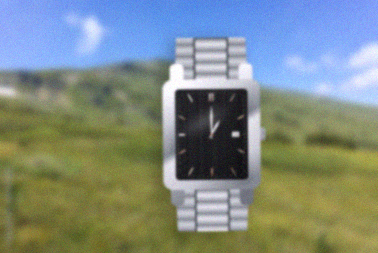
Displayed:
h=1 m=0
